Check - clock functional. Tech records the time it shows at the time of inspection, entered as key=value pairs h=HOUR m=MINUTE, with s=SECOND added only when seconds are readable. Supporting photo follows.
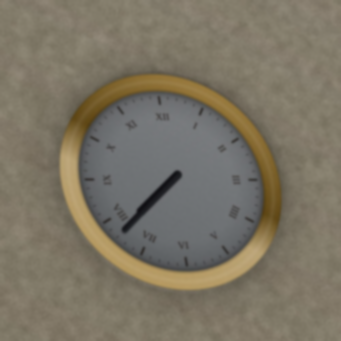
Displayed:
h=7 m=38
